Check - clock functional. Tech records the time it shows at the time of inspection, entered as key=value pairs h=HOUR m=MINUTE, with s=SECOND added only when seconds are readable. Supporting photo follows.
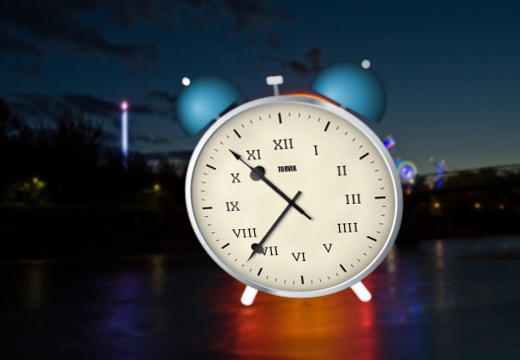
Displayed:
h=10 m=36 s=53
